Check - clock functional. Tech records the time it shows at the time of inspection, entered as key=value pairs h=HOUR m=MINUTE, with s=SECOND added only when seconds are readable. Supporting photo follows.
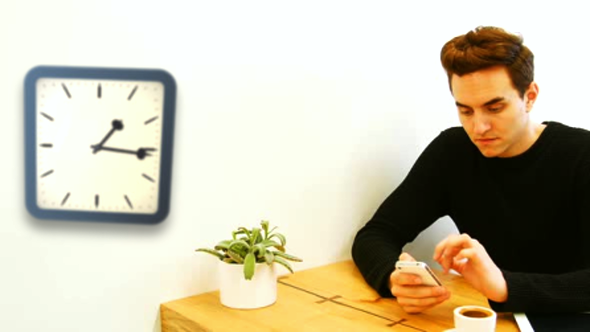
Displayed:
h=1 m=16
